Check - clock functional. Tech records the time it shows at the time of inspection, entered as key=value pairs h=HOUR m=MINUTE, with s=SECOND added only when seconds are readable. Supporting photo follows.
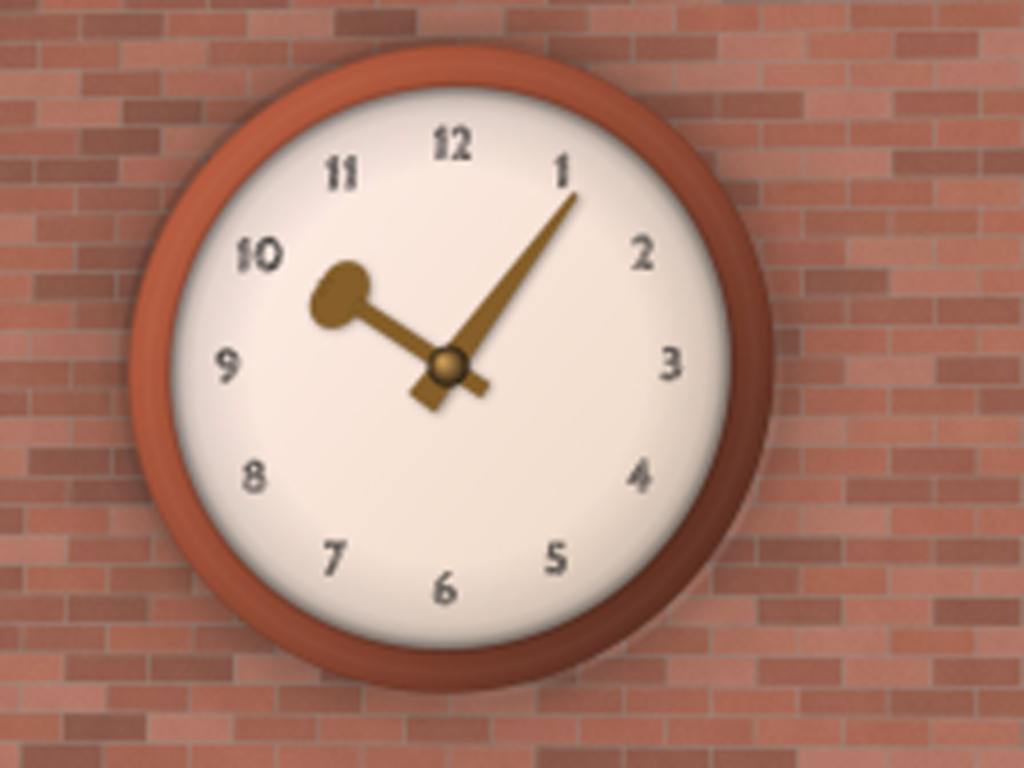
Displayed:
h=10 m=6
